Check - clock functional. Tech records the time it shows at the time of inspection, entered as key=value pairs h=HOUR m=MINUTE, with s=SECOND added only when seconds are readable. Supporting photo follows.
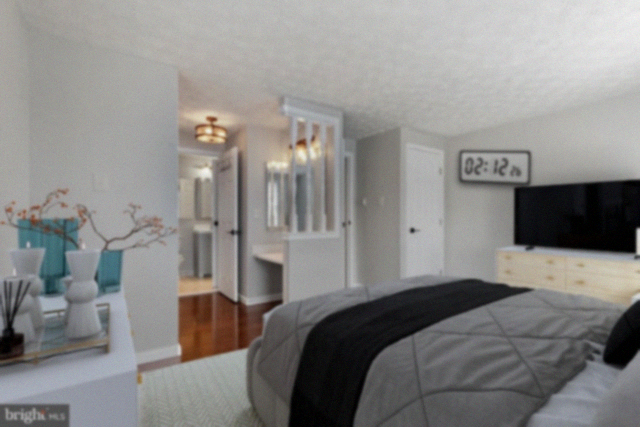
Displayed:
h=2 m=12
